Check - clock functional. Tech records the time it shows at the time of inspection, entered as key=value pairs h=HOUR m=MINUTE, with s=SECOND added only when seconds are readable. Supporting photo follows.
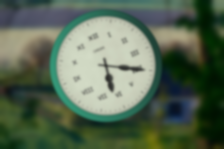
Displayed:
h=6 m=20
